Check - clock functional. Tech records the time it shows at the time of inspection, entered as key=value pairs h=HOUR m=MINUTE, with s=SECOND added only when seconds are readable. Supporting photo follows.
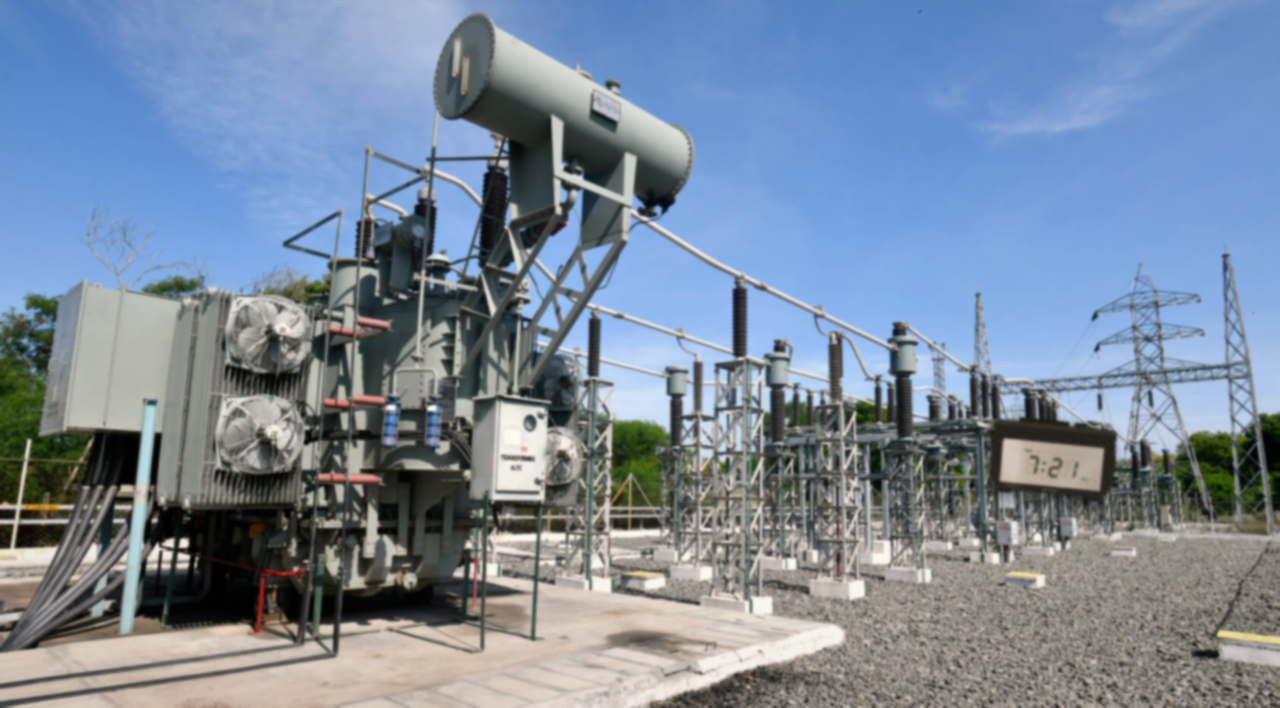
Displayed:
h=7 m=21
